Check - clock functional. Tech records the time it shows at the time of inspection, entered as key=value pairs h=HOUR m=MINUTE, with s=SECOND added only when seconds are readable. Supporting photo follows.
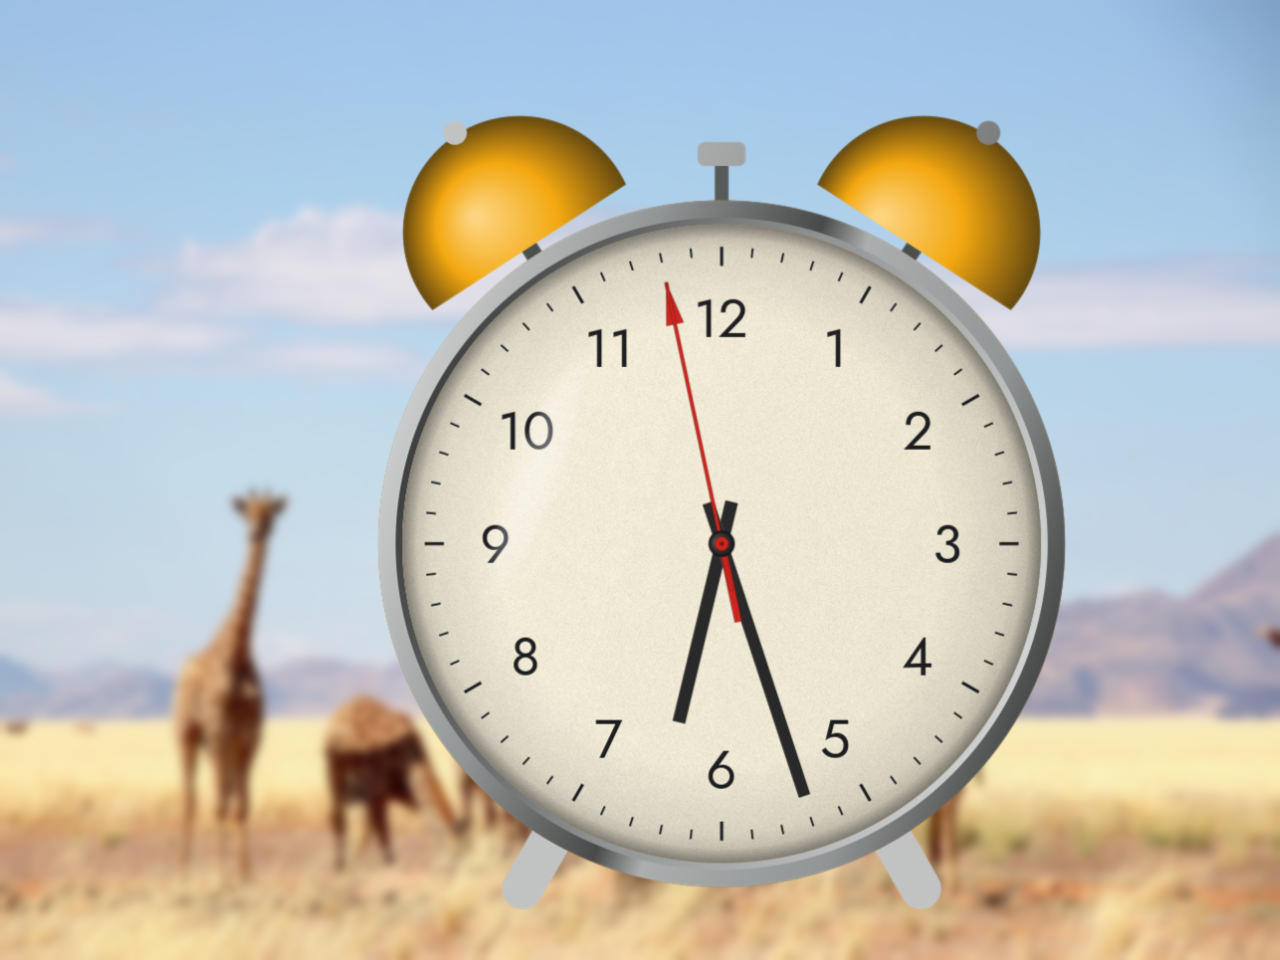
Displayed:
h=6 m=26 s=58
